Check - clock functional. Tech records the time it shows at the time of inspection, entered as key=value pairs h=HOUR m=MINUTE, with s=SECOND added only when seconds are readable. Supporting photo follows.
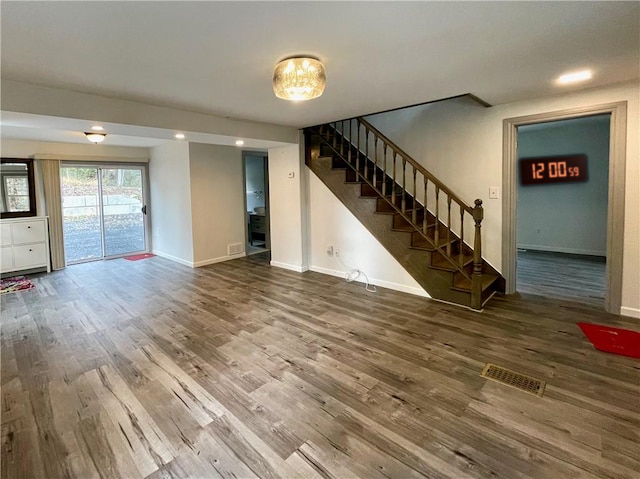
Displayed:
h=12 m=0
